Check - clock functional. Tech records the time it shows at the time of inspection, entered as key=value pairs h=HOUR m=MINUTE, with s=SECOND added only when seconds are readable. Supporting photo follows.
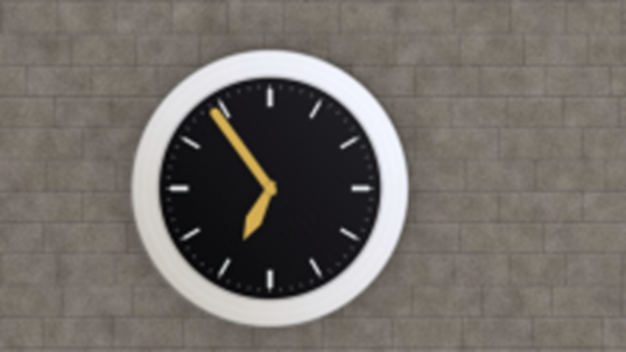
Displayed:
h=6 m=54
